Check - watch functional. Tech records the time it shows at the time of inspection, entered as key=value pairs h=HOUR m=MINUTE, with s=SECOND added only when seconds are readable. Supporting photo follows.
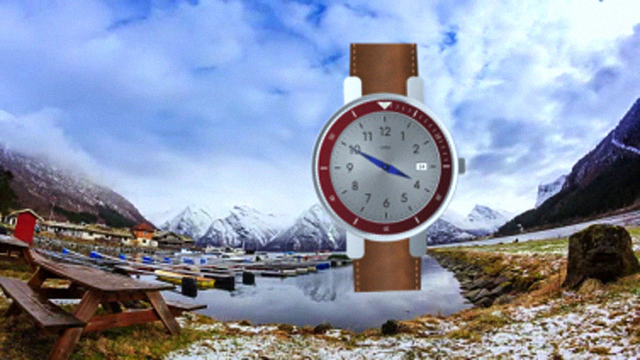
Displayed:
h=3 m=50
